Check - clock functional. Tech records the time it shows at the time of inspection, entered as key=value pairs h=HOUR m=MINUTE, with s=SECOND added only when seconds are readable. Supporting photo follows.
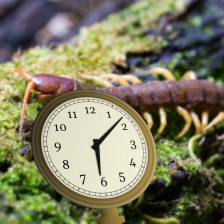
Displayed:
h=6 m=8
